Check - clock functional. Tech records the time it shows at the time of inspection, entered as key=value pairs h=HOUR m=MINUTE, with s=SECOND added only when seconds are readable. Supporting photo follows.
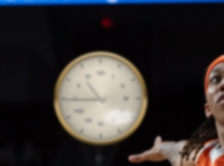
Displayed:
h=10 m=45
